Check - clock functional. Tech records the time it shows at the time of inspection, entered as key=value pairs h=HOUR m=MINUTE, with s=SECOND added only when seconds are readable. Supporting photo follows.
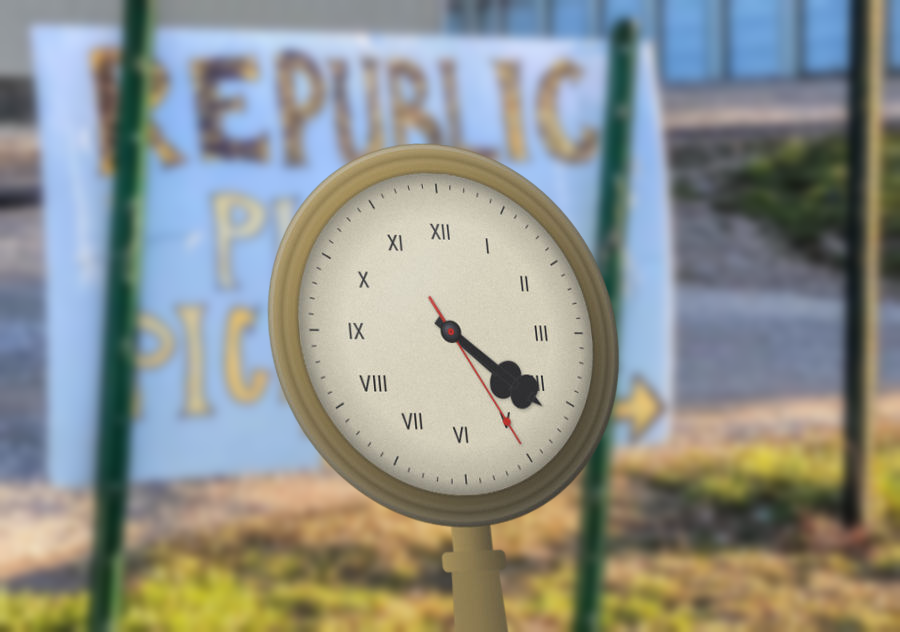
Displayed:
h=4 m=21 s=25
